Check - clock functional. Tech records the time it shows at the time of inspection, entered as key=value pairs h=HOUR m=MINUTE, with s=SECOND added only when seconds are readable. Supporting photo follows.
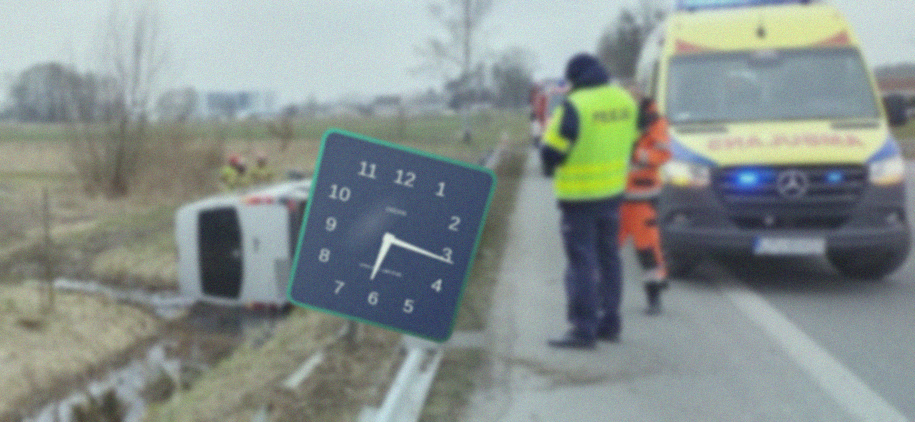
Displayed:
h=6 m=16
